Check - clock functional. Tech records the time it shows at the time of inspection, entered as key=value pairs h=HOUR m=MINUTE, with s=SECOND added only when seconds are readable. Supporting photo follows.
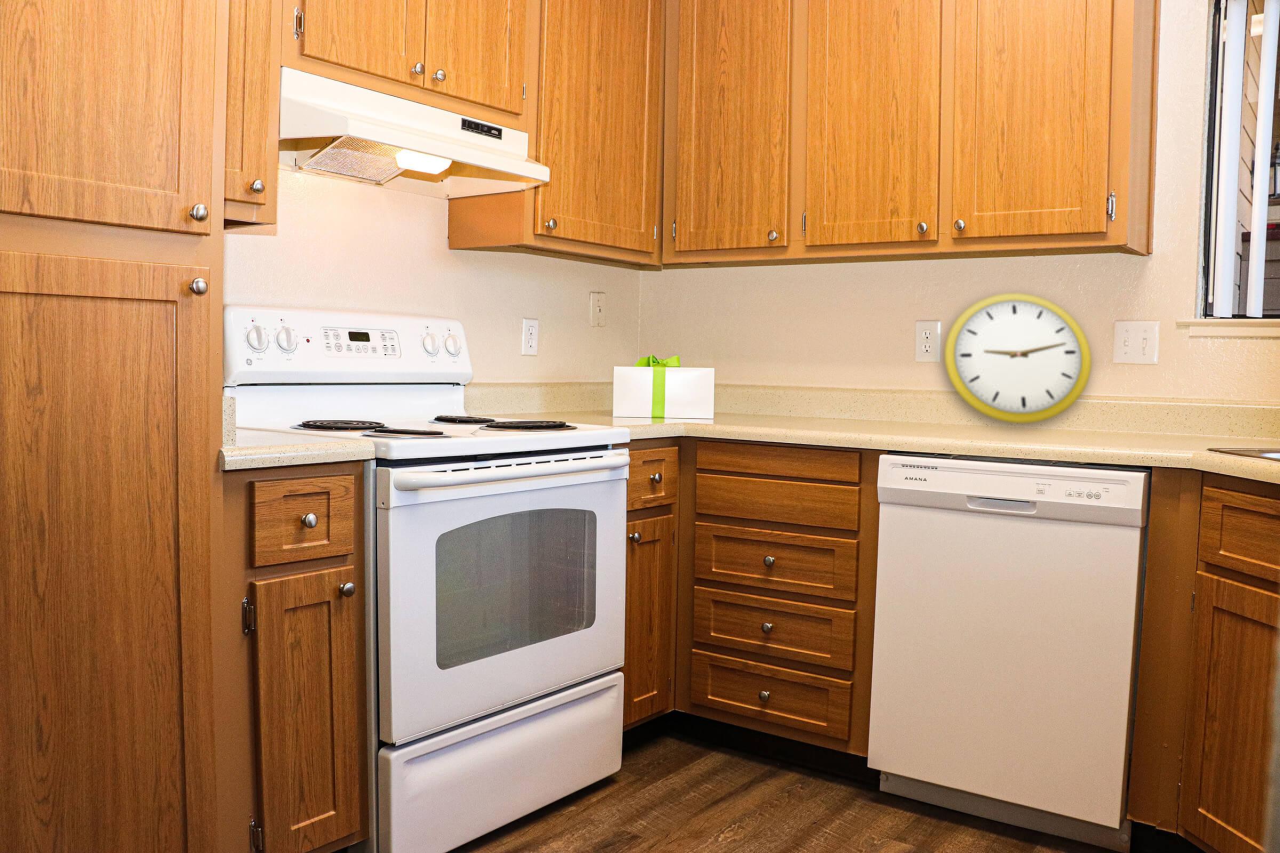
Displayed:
h=9 m=13
